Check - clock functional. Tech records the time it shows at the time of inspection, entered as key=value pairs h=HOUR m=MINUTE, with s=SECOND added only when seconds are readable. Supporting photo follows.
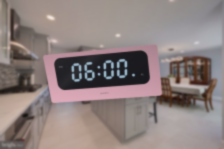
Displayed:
h=6 m=0
